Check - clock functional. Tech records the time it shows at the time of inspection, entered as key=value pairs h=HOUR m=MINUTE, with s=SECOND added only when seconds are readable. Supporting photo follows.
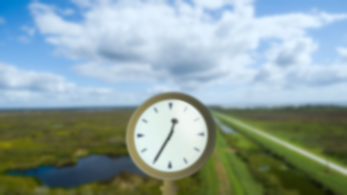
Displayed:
h=12 m=35
